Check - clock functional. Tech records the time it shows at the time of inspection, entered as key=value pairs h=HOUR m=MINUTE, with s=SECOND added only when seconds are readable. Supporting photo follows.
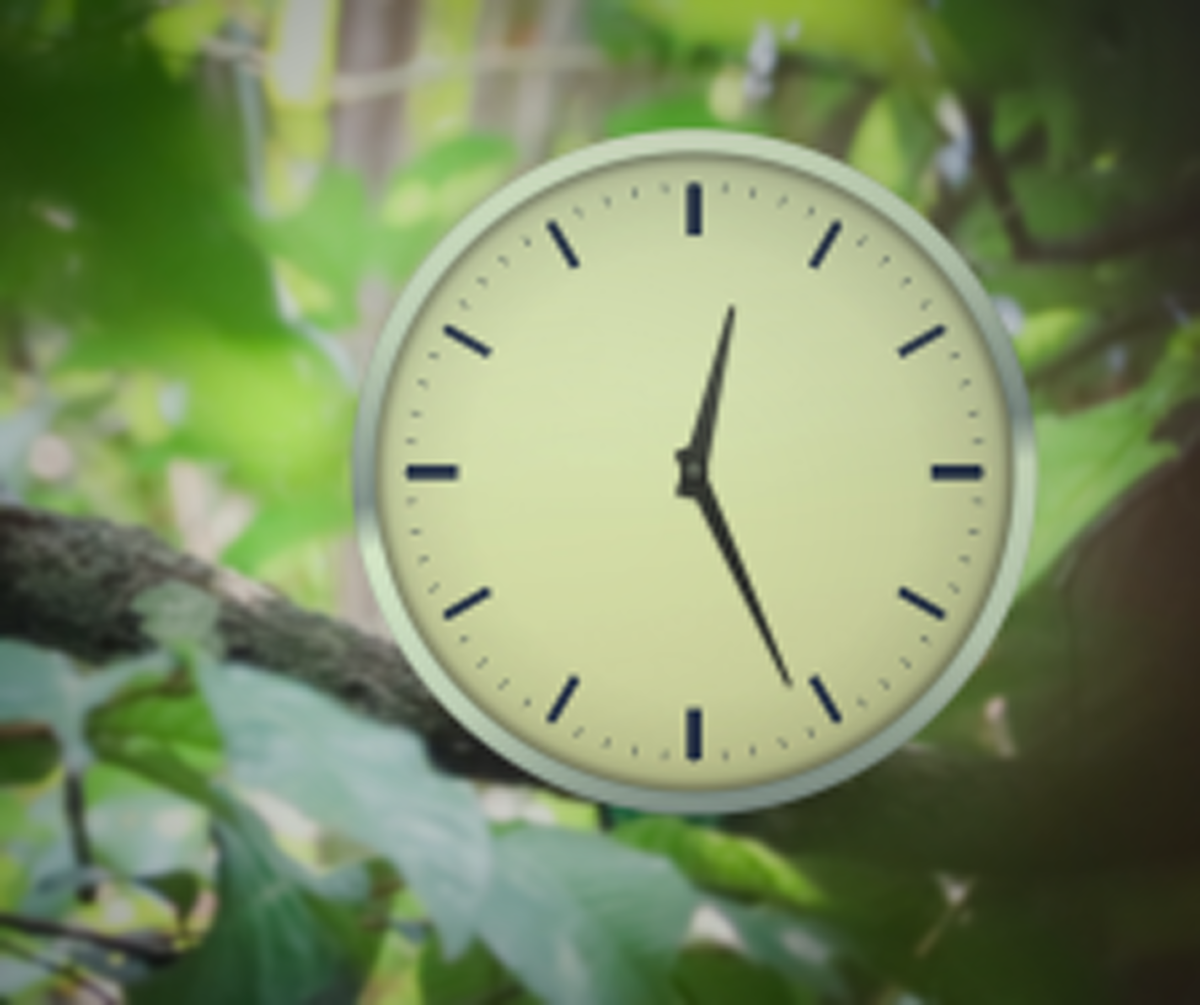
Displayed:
h=12 m=26
